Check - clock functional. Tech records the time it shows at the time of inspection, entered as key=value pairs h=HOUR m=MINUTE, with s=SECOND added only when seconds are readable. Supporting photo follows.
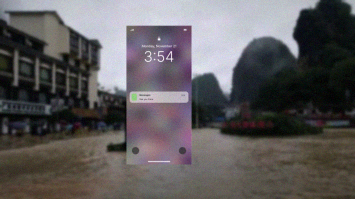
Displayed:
h=3 m=54
